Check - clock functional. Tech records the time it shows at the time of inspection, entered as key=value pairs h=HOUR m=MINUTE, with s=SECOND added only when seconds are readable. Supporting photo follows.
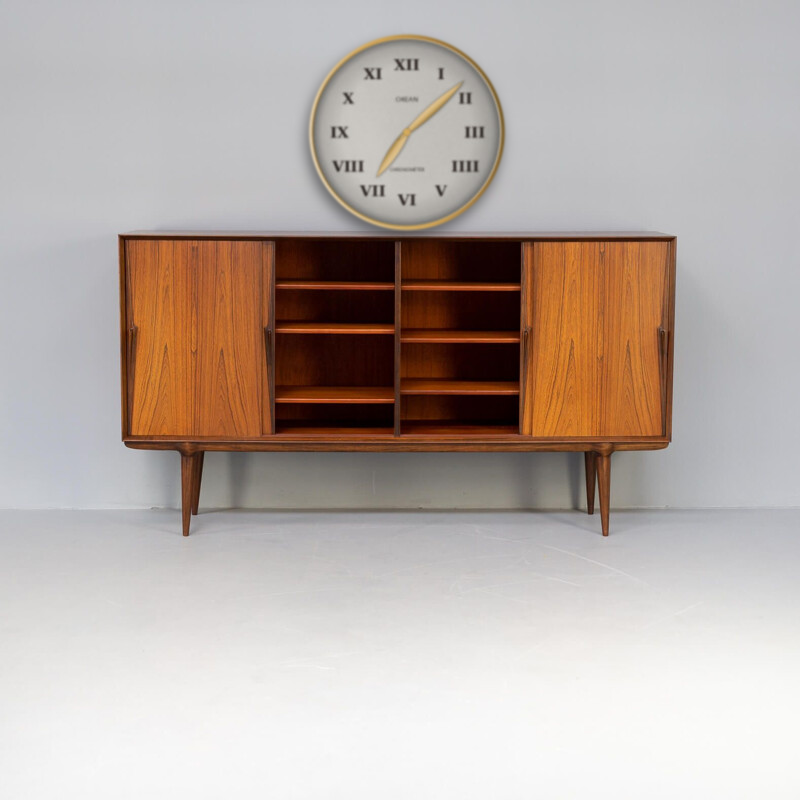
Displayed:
h=7 m=8
